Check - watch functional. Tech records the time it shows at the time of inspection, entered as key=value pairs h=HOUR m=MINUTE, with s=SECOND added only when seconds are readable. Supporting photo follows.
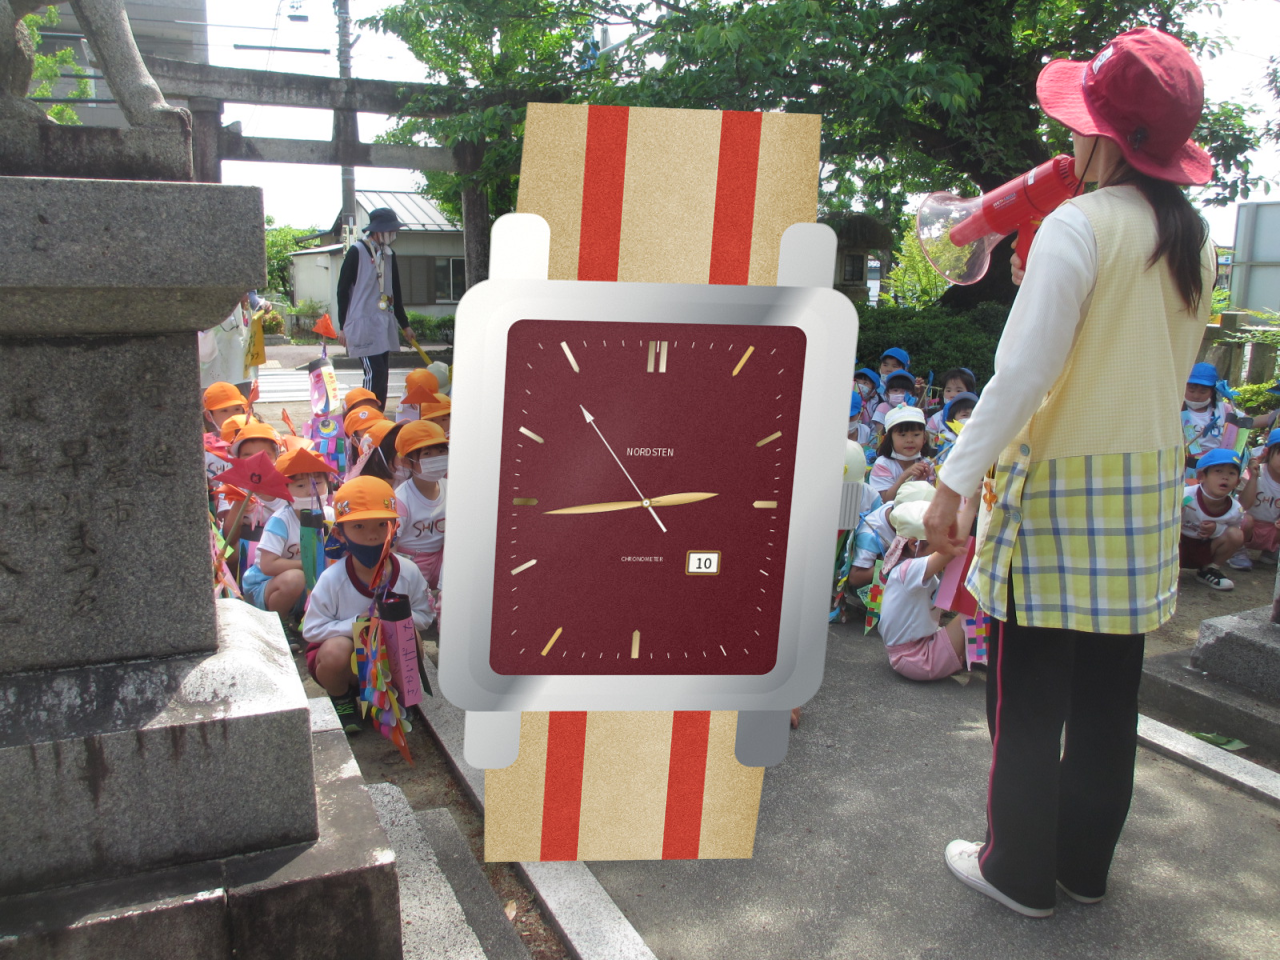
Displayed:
h=2 m=43 s=54
